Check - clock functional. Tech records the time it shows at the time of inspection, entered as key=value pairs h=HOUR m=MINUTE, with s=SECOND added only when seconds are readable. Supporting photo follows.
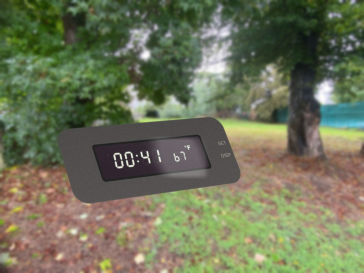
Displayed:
h=0 m=41
